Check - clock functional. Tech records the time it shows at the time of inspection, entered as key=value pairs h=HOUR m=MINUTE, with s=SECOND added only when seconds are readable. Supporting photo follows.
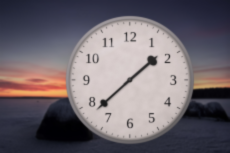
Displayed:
h=1 m=38
